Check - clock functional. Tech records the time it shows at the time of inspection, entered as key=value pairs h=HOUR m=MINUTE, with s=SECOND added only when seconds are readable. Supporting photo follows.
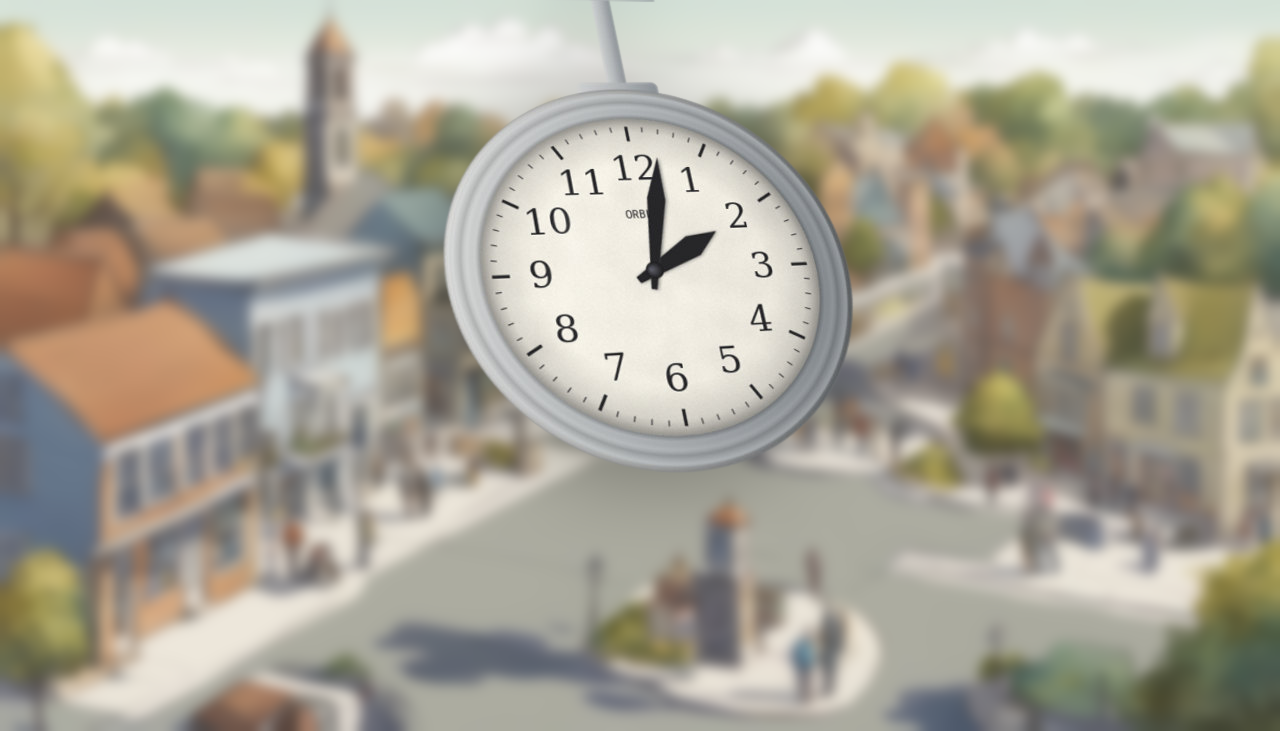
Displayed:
h=2 m=2
